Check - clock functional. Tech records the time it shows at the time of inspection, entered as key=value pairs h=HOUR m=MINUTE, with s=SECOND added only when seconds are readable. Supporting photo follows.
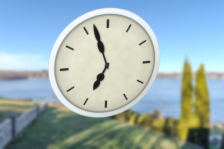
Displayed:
h=6 m=57
